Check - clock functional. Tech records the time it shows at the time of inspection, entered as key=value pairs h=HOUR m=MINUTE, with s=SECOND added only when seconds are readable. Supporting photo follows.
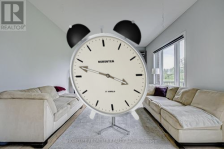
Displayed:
h=3 m=48
